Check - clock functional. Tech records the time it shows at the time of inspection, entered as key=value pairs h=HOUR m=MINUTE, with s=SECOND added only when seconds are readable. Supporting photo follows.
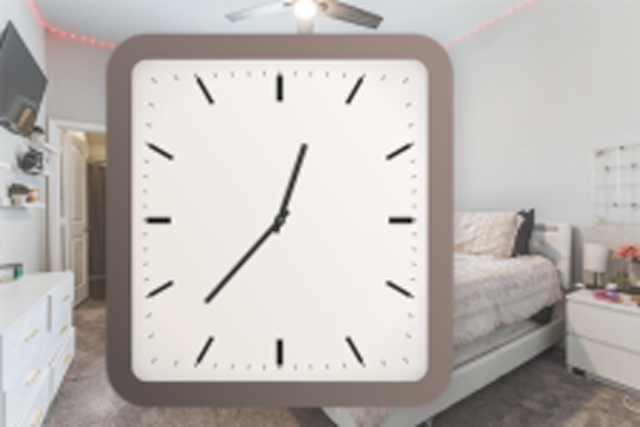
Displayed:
h=12 m=37
